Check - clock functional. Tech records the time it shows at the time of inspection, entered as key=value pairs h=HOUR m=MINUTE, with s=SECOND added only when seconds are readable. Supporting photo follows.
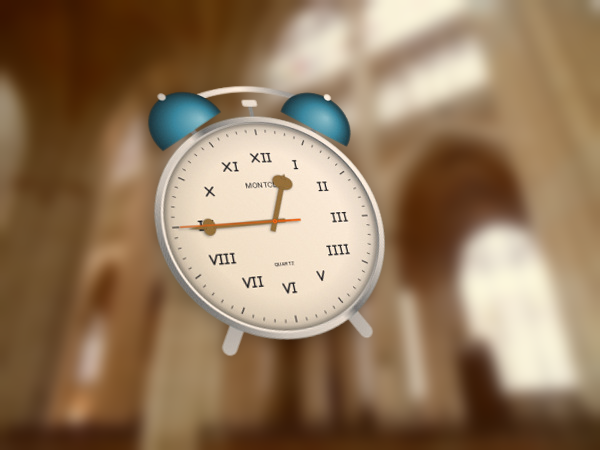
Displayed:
h=12 m=44 s=45
